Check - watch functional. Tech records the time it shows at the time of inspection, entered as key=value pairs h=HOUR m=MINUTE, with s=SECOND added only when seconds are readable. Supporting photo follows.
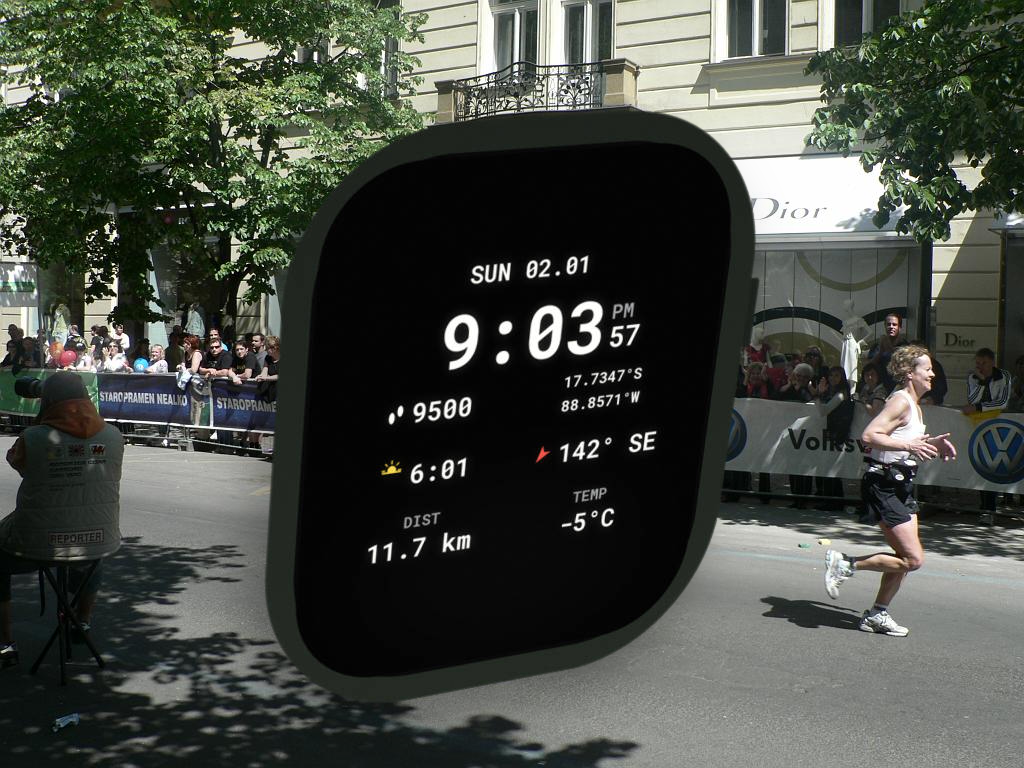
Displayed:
h=9 m=3 s=57
